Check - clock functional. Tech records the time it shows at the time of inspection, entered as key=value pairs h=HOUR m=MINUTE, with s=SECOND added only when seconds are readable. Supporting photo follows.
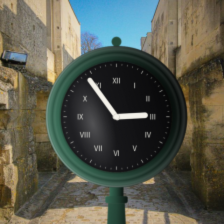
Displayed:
h=2 m=54
